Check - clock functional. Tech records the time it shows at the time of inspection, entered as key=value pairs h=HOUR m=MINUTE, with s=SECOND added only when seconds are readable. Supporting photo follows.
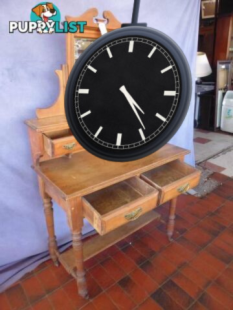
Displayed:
h=4 m=24
